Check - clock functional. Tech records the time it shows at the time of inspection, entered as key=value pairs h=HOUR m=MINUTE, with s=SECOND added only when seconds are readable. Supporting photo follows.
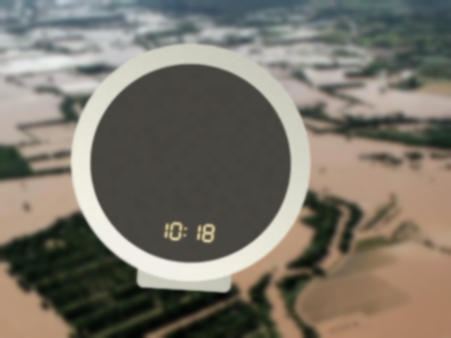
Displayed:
h=10 m=18
